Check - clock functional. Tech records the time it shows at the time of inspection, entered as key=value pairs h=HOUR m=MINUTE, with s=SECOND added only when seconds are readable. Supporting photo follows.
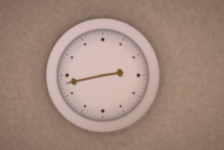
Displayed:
h=2 m=43
